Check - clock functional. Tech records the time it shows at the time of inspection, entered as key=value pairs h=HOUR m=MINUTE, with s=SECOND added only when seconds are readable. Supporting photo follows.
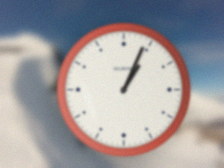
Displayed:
h=1 m=4
